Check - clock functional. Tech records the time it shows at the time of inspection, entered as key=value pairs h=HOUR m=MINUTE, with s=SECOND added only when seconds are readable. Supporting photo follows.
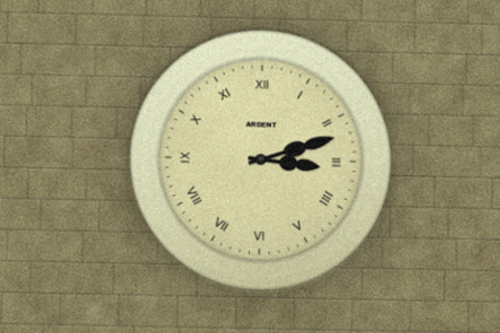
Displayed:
h=3 m=12
